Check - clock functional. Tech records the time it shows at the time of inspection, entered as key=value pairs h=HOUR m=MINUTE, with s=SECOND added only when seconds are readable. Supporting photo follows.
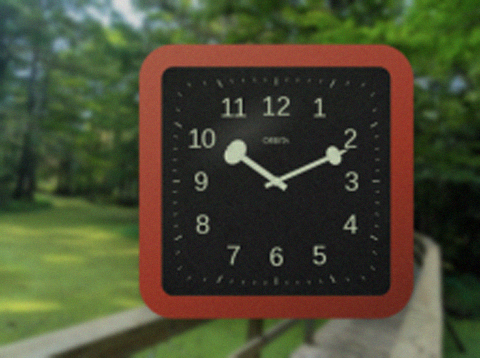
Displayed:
h=10 m=11
